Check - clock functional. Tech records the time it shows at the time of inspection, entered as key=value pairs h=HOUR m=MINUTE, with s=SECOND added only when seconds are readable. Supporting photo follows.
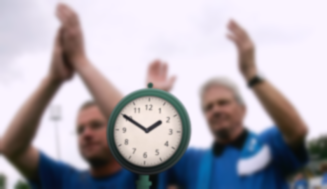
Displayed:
h=1 m=50
